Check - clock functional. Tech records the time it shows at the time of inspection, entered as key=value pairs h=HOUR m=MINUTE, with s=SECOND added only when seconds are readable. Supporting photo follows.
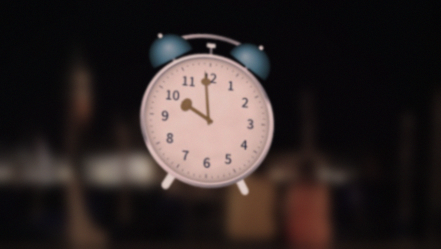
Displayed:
h=9 m=59
